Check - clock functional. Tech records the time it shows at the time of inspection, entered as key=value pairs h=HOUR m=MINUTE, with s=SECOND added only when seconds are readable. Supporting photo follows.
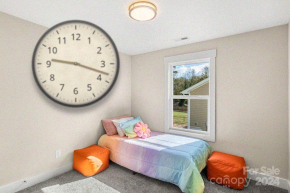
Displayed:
h=9 m=18
